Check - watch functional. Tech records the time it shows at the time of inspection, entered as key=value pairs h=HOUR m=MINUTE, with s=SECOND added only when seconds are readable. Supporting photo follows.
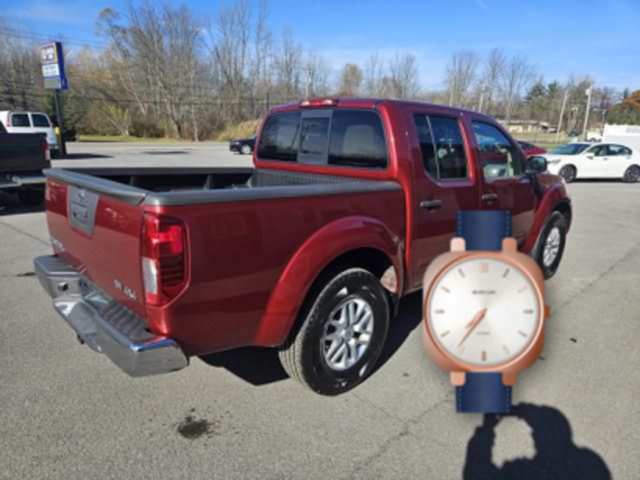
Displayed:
h=7 m=36
